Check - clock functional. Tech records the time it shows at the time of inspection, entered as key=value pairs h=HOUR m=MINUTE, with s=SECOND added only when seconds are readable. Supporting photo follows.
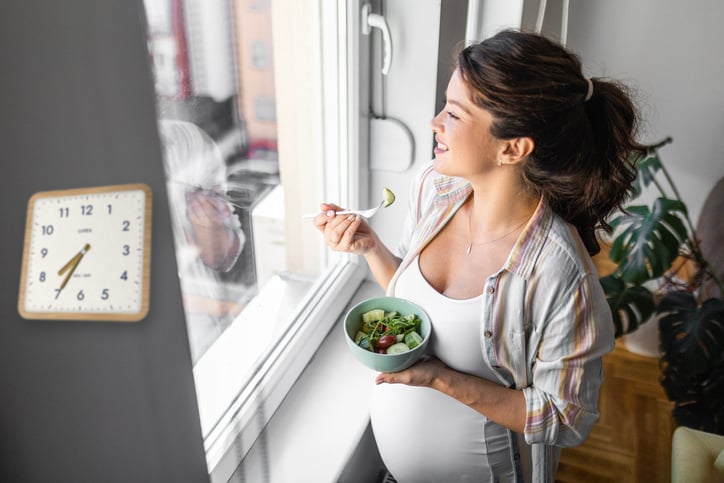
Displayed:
h=7 m=35
